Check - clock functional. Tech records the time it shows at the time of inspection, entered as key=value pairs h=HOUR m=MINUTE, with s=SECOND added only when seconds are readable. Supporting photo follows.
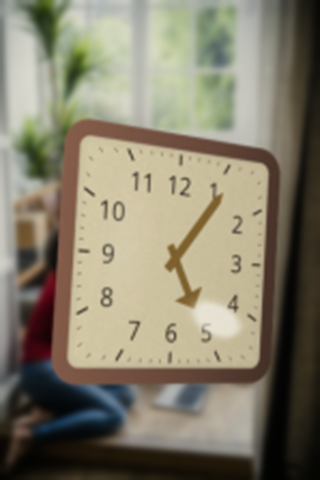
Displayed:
h=5 m=6
